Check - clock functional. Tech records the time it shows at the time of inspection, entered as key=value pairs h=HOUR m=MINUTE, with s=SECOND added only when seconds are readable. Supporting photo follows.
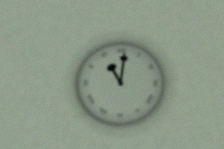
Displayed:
h=11 m=1
